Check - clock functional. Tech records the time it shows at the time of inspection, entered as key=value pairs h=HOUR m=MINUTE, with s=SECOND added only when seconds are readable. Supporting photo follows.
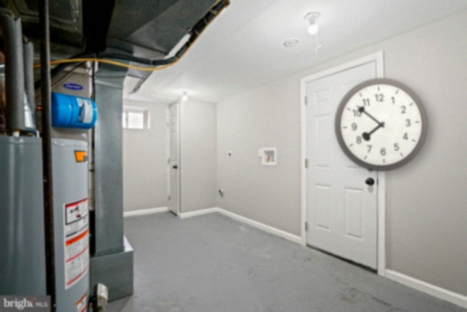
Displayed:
h=7 m=52
